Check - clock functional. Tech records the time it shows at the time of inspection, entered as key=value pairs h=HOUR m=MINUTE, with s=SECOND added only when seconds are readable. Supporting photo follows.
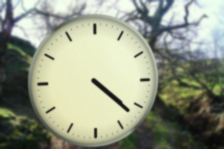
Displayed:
h=4 m=22
